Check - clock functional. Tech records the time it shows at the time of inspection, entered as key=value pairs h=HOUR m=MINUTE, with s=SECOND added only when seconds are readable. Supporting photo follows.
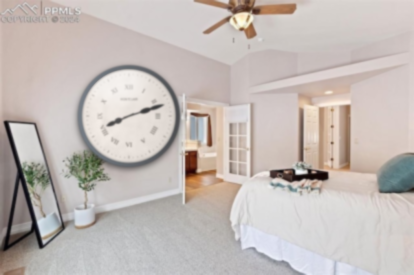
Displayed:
h=8 m=12
